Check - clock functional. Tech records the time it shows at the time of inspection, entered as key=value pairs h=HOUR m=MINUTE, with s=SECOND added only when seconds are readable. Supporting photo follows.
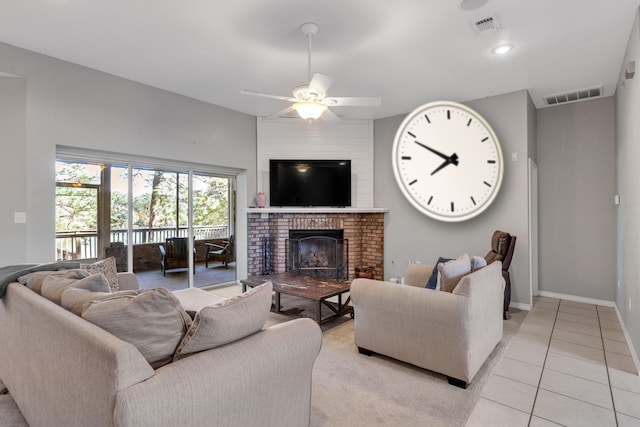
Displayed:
h=7 m=49
